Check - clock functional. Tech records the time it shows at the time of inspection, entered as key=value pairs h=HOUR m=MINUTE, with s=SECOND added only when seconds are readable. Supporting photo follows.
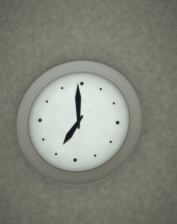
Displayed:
h=6 m=59
